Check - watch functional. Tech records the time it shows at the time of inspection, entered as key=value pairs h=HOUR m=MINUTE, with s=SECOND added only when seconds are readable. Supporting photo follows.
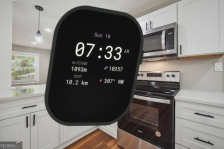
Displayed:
h=7 m=33
